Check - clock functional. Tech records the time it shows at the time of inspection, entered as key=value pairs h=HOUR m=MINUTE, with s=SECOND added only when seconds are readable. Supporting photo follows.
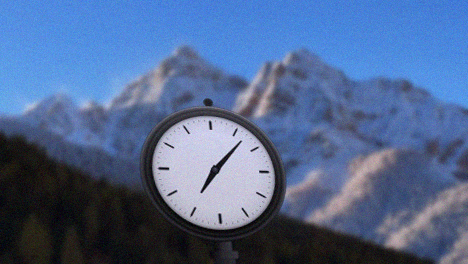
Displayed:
h=7 m=7
